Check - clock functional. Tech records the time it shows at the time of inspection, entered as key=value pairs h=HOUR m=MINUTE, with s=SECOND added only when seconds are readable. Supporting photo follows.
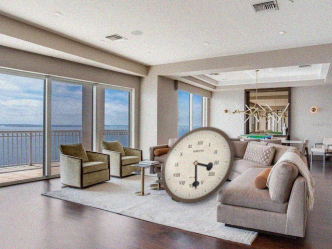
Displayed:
h=3 m=28
